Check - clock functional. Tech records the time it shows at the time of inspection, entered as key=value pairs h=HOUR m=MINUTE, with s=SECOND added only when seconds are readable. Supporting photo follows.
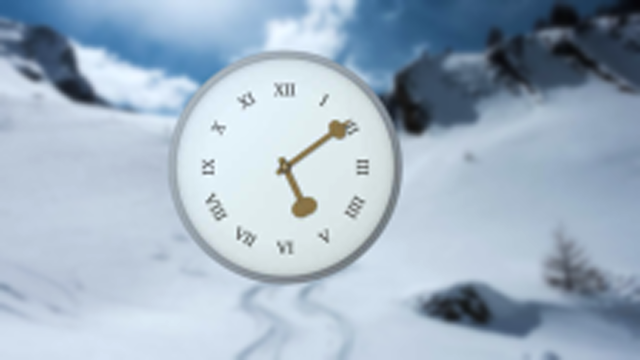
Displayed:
h=5 m=9
